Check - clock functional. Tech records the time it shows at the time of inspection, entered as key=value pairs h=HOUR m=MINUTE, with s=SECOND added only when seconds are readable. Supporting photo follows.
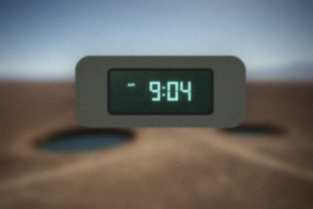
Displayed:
h=9 m=4
